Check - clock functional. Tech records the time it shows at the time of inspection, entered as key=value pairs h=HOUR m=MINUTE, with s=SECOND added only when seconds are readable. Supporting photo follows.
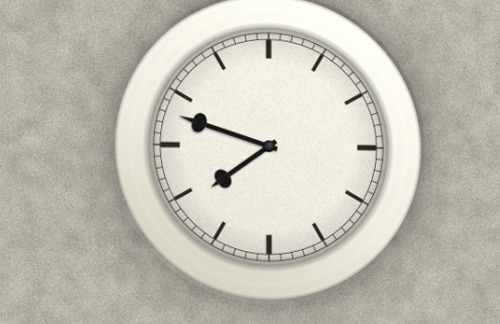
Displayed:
h=7 m=48
